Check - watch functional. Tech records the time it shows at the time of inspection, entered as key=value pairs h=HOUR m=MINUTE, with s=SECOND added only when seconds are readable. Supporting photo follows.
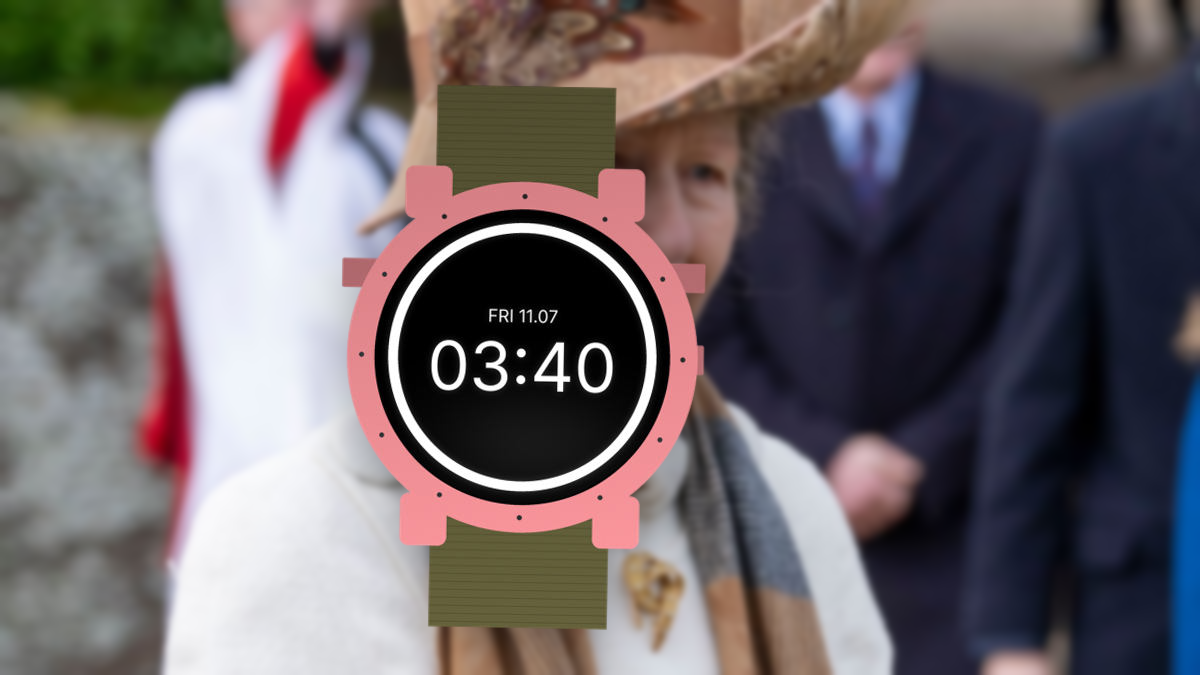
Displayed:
h=3 m=40
